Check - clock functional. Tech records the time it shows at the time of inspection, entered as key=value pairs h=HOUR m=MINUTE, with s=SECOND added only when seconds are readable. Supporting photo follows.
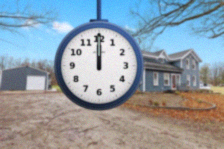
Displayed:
h=12 m=0
